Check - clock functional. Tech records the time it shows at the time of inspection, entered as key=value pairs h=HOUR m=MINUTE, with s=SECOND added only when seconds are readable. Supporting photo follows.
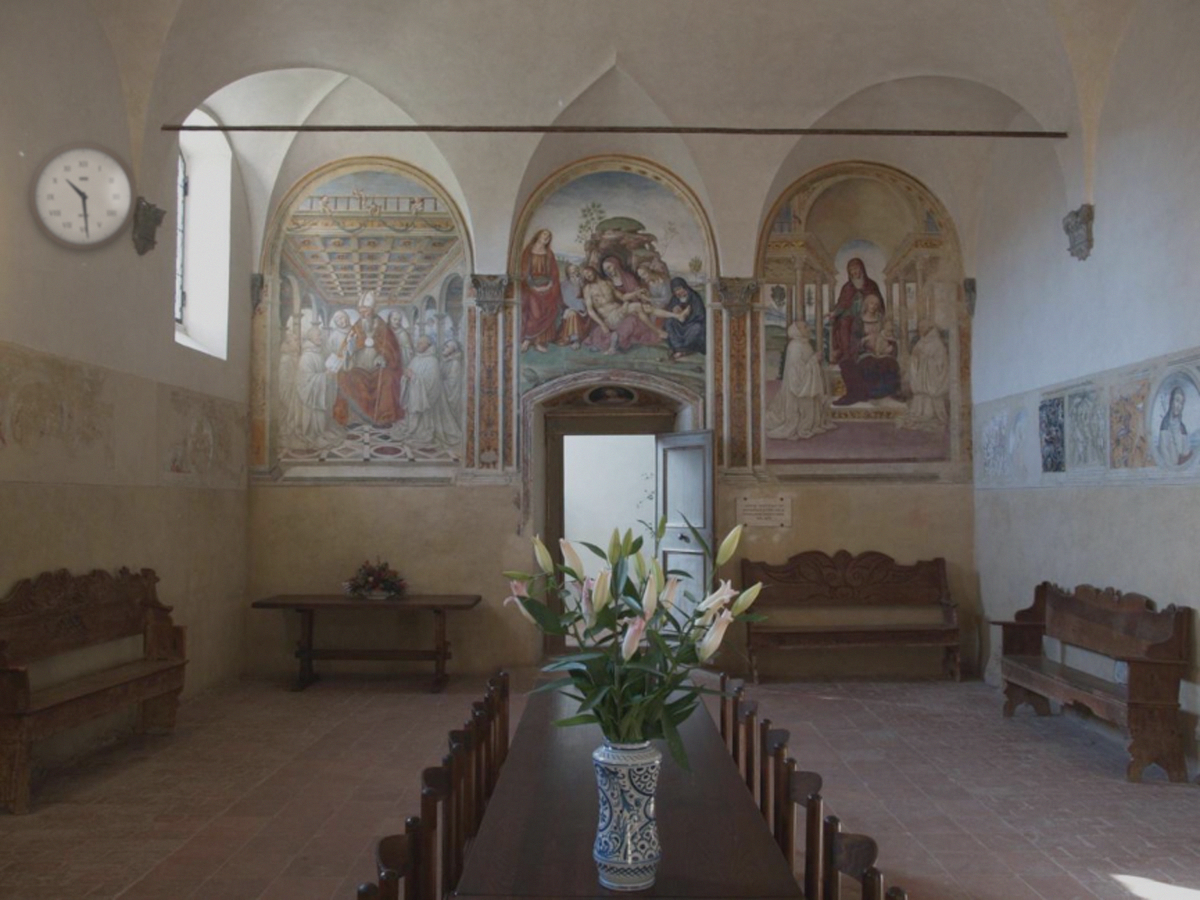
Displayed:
h=10 m=29
